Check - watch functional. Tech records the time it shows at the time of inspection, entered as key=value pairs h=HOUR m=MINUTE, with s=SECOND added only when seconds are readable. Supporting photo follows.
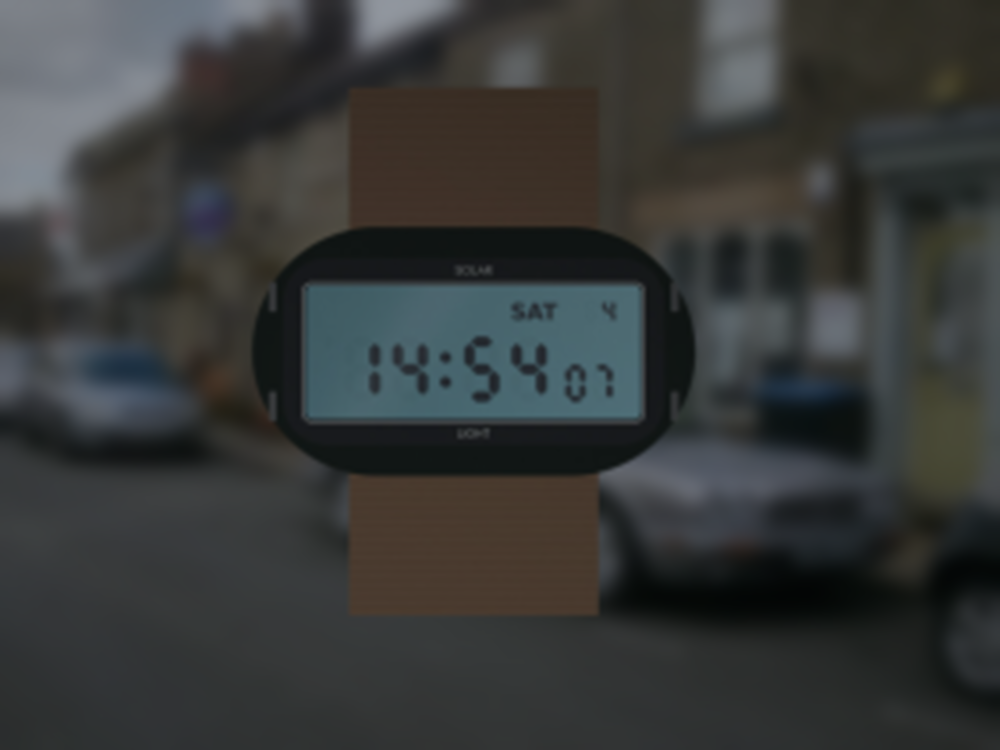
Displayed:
h=14 m=54 s=7
